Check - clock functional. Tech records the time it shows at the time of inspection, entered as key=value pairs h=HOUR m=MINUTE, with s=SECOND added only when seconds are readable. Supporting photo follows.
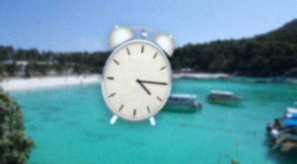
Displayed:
h=4 m=15
